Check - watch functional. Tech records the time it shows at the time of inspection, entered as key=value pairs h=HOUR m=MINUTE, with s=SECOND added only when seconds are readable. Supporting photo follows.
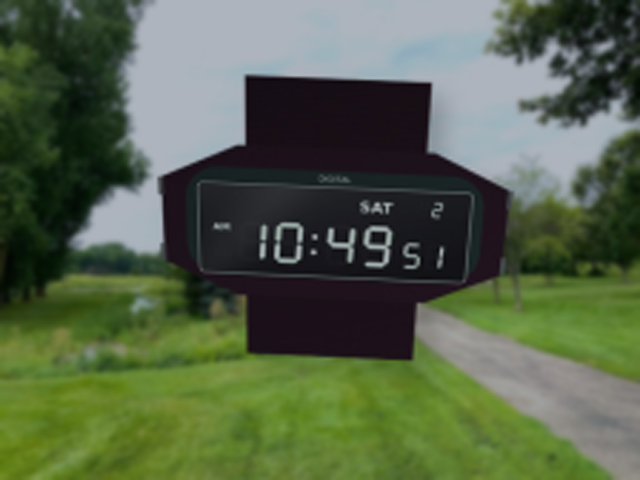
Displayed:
h=10 m=49 s=51
